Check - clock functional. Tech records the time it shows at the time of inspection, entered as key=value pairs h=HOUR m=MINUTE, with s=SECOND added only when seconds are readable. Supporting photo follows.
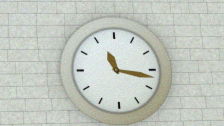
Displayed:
h=11 m=17
